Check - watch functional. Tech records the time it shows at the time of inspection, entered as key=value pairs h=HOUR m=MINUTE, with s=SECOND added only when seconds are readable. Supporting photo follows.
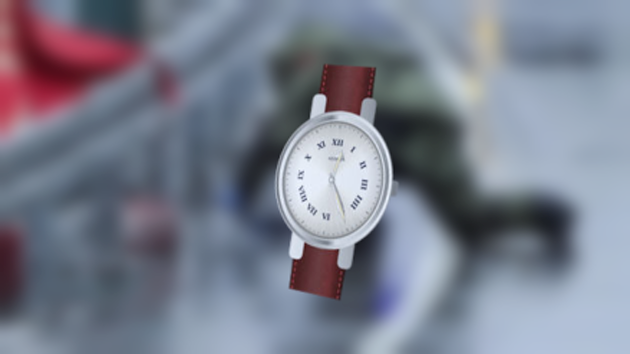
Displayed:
h=12 m=25
